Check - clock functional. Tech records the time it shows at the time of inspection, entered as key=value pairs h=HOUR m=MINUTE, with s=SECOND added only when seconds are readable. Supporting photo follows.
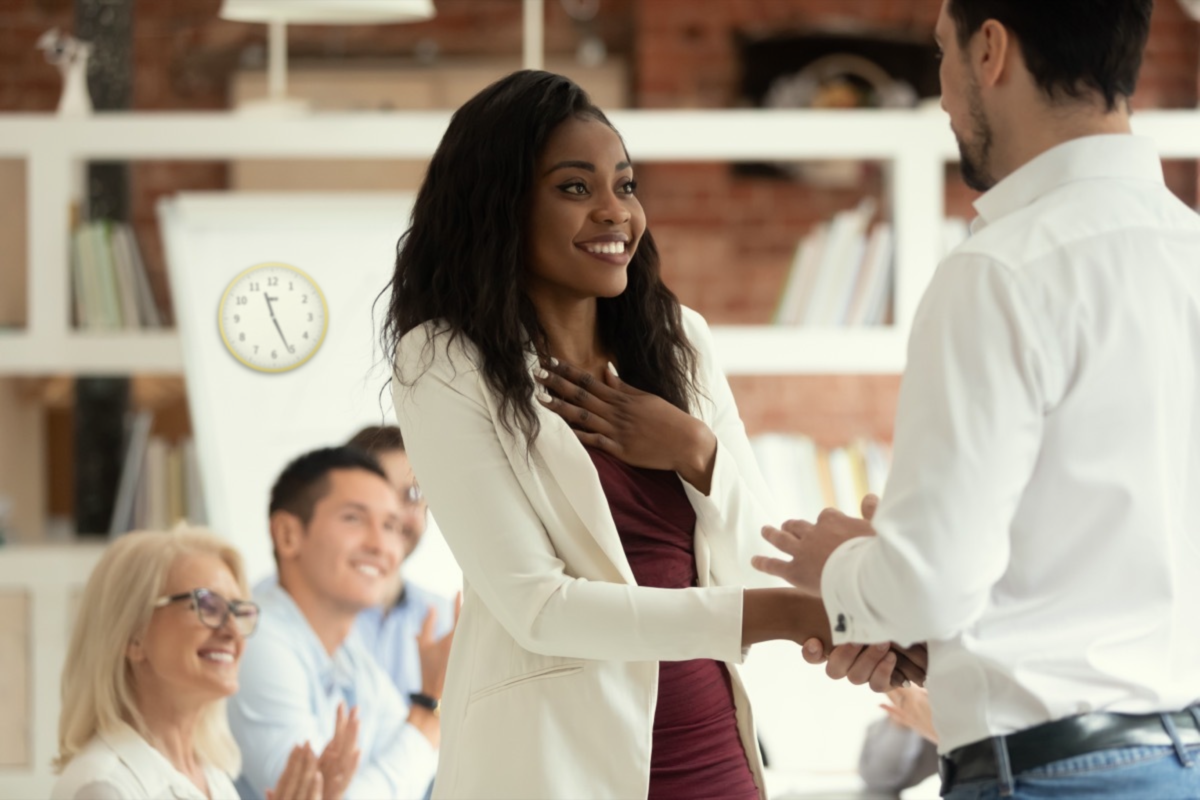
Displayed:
h=11 m=26
